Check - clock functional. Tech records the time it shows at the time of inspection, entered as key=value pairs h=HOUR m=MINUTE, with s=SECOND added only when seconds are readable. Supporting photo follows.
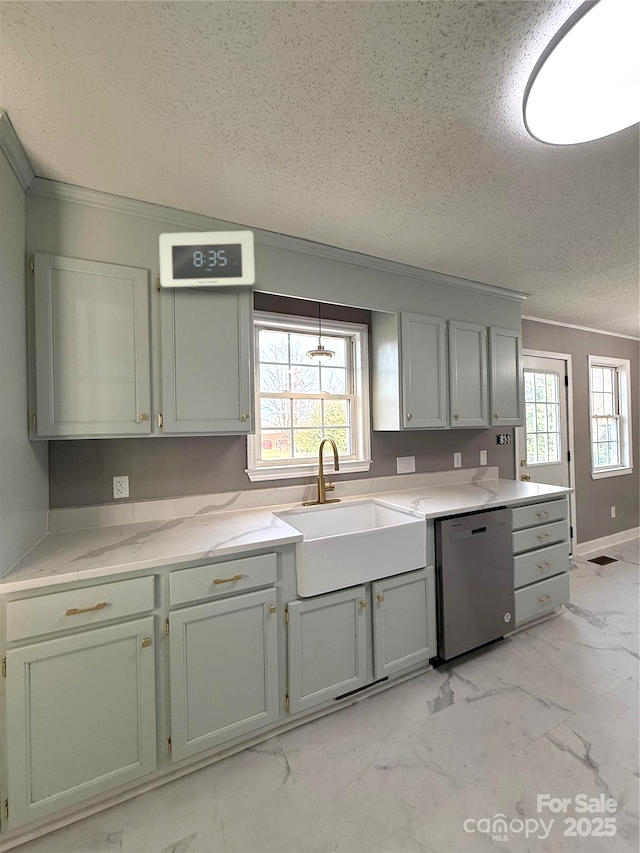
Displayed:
h=8 m=35
